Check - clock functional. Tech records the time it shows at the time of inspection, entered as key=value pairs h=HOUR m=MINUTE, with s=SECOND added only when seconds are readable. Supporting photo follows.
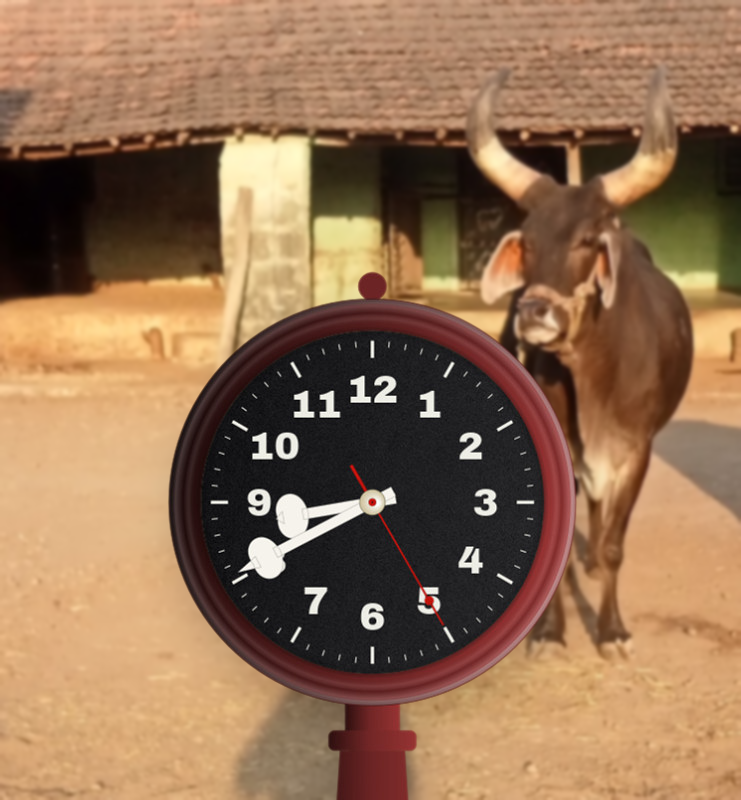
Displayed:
h=8 m=40 s=25
